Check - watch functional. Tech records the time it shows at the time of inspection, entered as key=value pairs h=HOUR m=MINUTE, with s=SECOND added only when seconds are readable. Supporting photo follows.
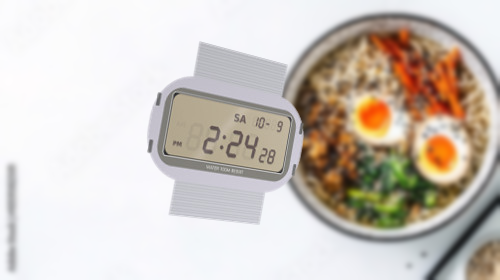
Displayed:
h=2 m=24 s=28
